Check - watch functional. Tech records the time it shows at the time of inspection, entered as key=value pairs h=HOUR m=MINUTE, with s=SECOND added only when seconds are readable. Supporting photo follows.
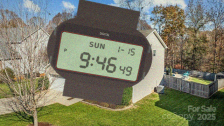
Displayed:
h=9 m=46 s=49
